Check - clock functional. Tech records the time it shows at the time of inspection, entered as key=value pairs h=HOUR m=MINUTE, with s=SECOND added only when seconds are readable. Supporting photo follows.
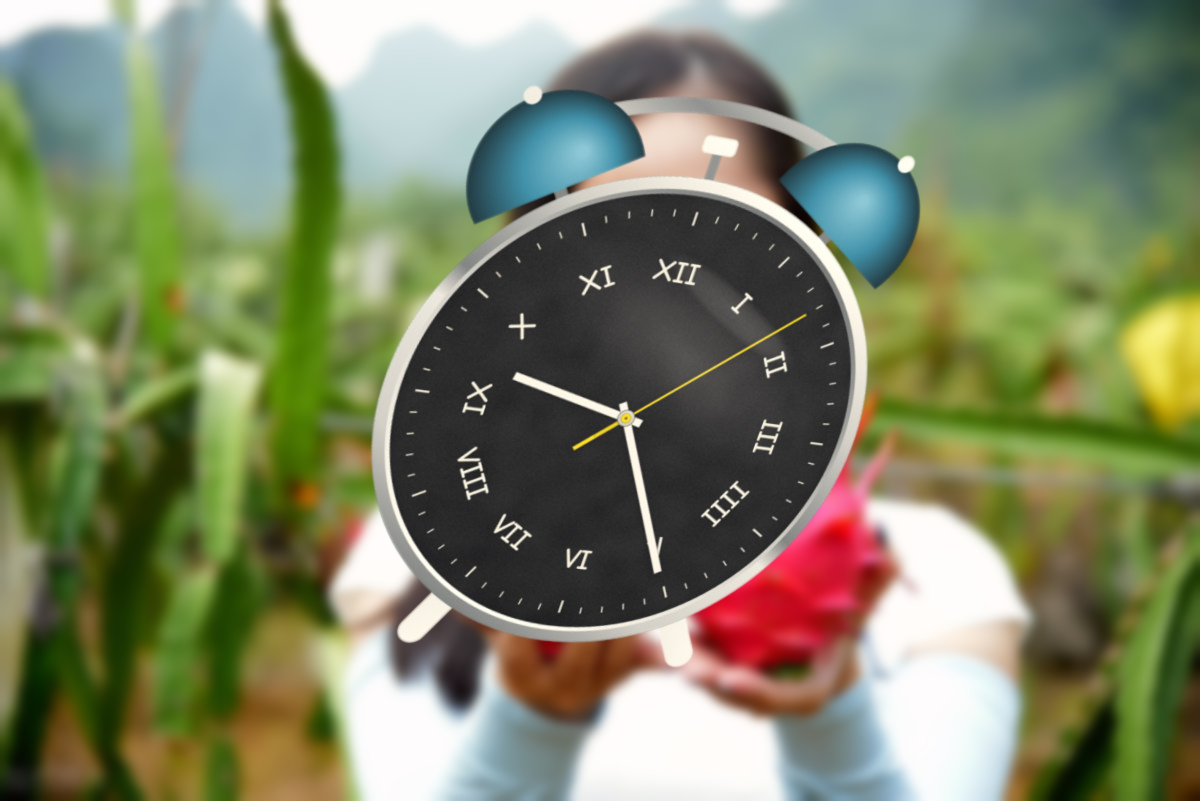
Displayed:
h=9 m=25 s=8
